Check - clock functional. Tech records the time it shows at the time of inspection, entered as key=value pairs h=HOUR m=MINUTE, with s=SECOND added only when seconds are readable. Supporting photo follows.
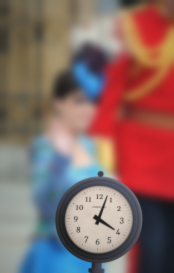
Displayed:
h=4 m=3
